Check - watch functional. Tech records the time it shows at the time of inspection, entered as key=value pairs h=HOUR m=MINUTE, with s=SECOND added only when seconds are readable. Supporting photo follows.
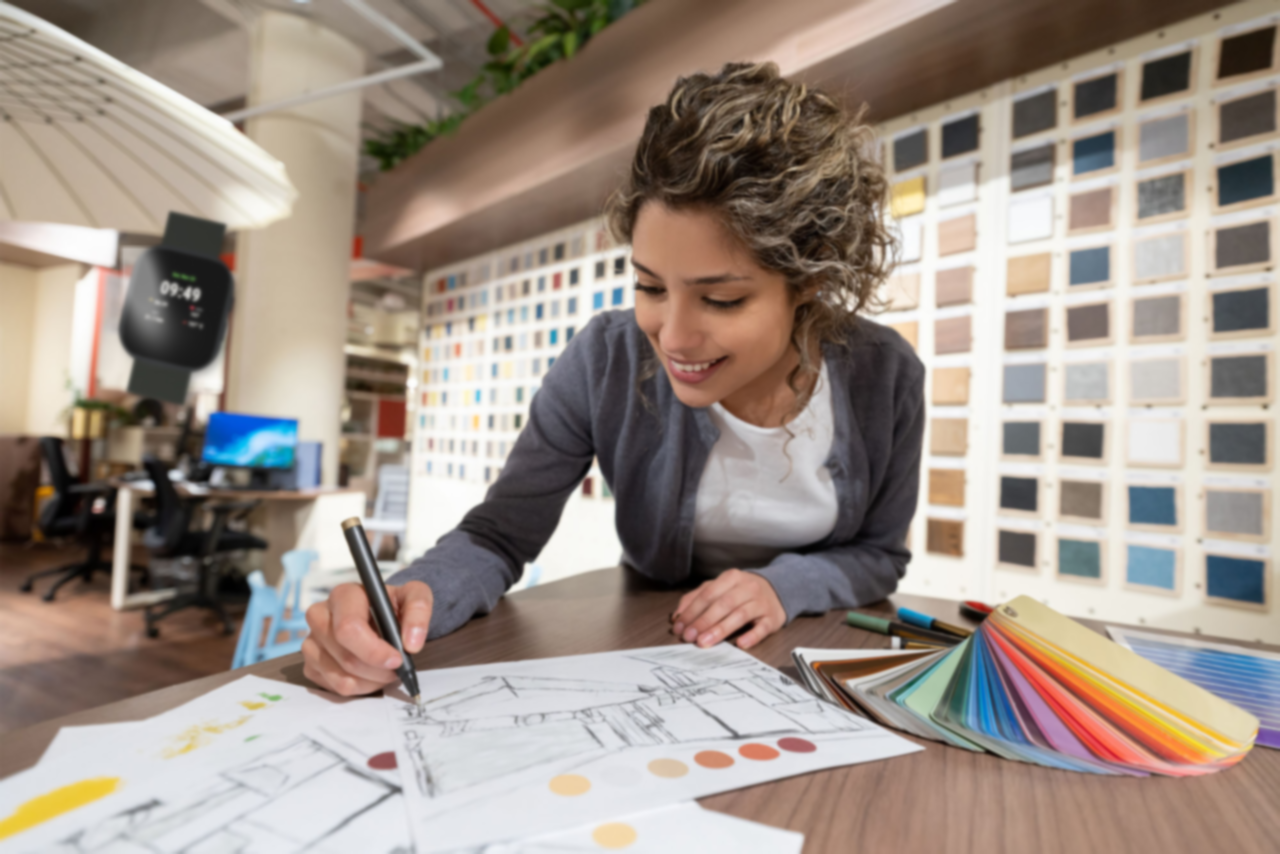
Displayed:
h=9 m=49
